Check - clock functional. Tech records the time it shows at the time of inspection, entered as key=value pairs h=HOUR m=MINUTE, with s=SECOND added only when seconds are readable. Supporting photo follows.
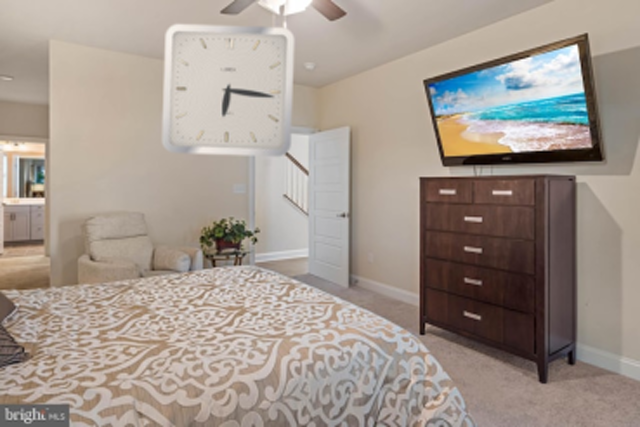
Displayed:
h=6 m=16
